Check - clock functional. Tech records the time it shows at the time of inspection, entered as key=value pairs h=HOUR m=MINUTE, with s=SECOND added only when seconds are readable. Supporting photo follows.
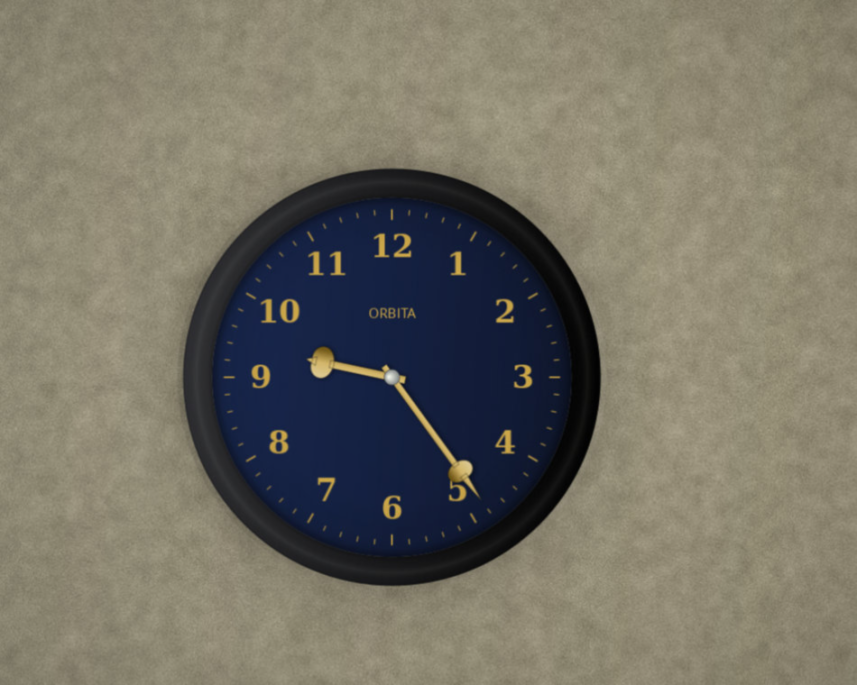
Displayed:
h=9 m=24
